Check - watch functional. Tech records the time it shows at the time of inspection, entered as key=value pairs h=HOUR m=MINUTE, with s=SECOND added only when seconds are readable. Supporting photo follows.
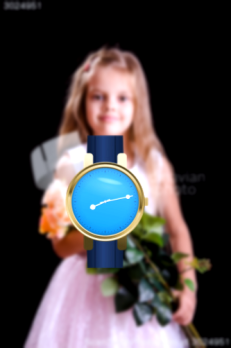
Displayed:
h=8 m=13
